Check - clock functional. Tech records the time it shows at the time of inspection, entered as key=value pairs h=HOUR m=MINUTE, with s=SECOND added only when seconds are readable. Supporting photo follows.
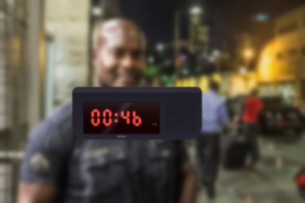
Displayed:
h=0 m=46
